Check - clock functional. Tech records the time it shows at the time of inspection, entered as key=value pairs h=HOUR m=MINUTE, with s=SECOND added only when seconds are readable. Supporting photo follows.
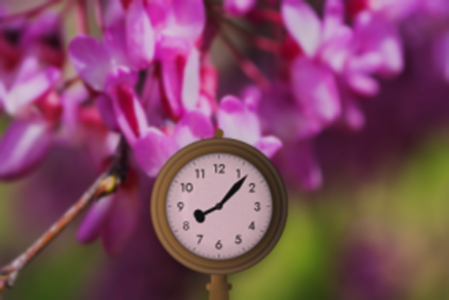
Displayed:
h=8 m=7
